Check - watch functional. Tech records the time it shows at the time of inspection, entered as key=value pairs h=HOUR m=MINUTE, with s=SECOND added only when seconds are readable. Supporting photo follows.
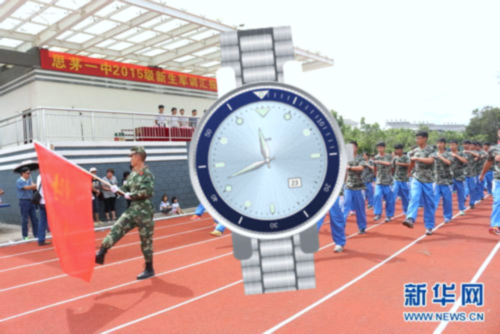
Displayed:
h=11 m=42
